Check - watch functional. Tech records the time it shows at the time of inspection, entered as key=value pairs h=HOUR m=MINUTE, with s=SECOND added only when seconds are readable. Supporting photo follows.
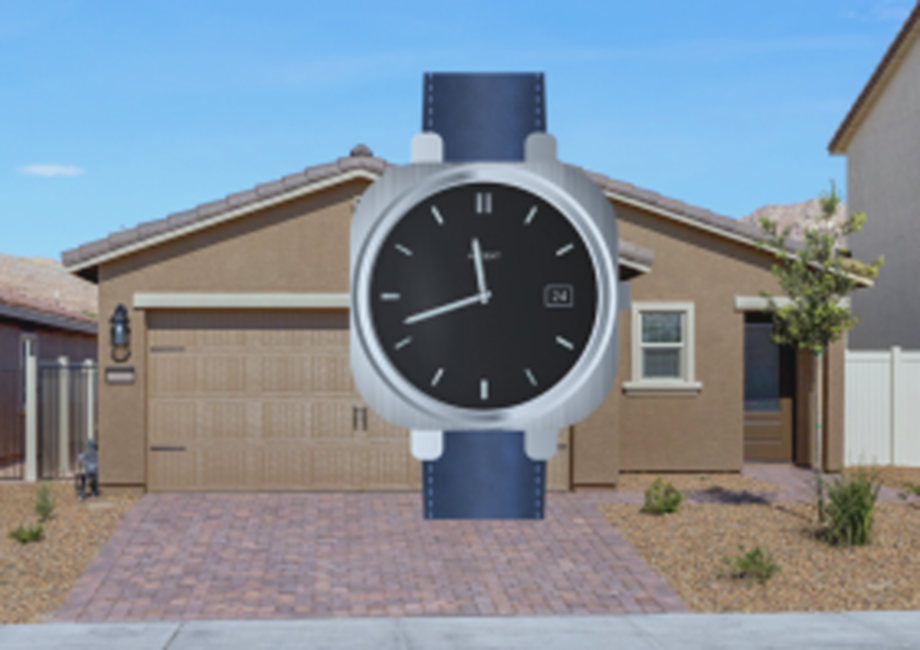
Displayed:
h=11 m=42
